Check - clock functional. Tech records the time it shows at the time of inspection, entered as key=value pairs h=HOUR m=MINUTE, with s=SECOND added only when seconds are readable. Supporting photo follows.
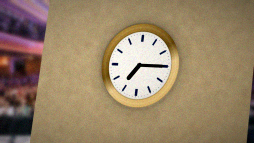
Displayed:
h=7 m=15
